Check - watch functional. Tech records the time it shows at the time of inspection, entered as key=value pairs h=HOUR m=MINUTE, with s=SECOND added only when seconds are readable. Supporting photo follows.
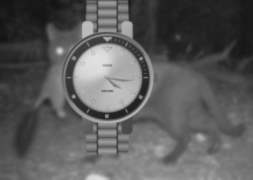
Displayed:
h=4 m=16
